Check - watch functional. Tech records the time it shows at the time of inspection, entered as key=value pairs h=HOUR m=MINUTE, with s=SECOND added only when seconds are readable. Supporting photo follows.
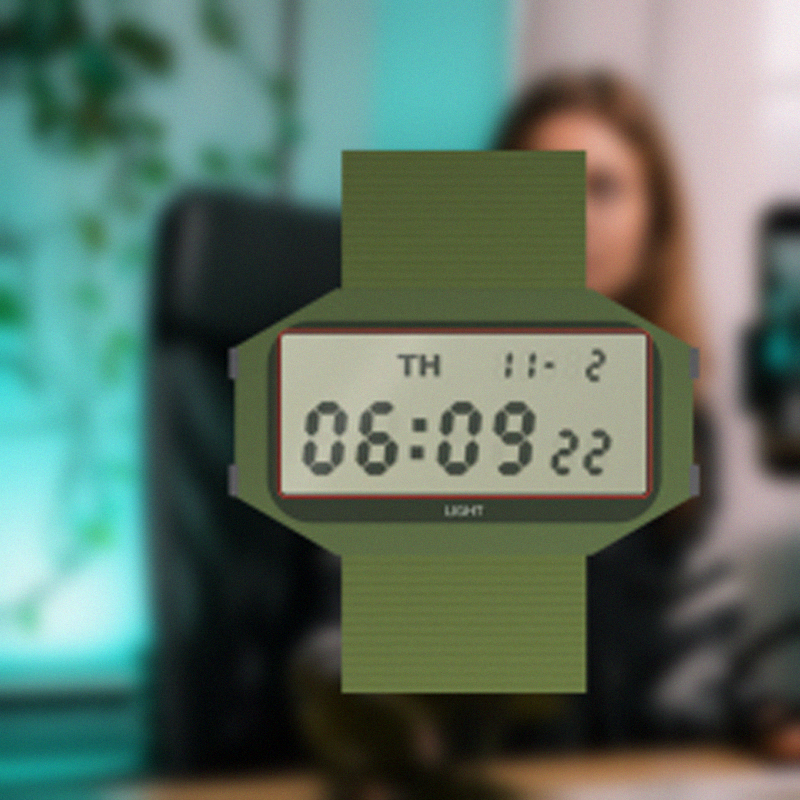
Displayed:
h=6 m=9 s=22
